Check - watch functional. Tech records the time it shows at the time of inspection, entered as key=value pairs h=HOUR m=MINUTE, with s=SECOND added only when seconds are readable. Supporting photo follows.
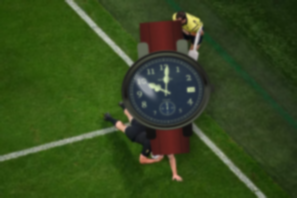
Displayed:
h=10 m=1
